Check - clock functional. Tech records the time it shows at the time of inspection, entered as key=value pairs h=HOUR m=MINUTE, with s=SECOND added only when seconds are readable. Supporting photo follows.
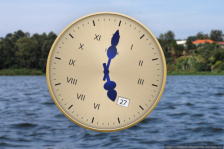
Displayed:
h=5 m=0
